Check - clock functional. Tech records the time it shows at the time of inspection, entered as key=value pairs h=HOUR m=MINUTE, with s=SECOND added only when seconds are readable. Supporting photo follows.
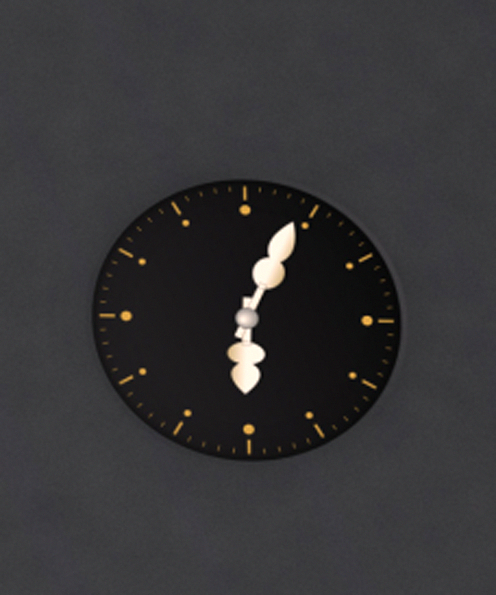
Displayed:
h=6 m=4
